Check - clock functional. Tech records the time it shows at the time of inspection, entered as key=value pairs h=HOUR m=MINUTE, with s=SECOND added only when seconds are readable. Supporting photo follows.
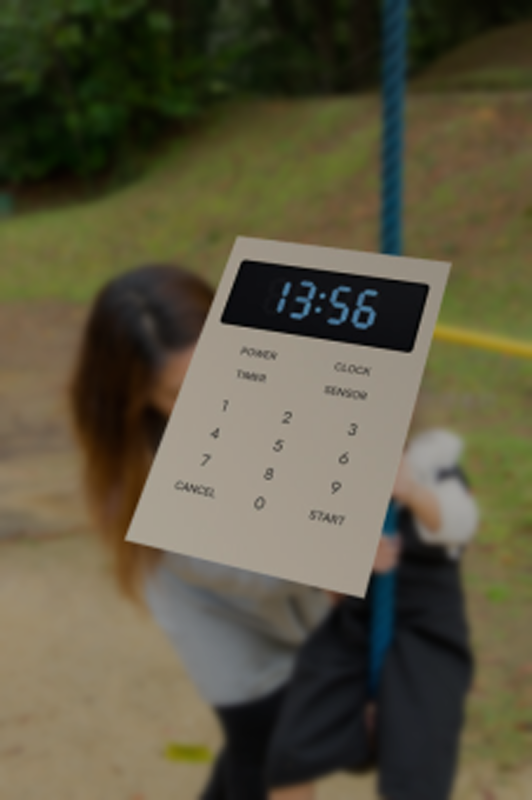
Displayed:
h=13 m=56
